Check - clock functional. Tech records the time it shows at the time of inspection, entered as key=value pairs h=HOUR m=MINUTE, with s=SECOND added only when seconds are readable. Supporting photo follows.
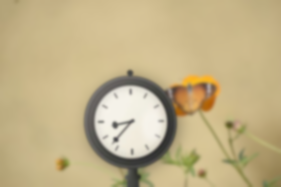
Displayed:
h=8 m=37
